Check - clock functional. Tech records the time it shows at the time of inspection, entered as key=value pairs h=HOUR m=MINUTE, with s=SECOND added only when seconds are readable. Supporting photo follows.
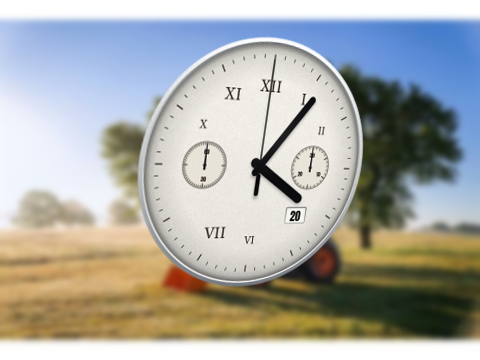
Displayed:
h=4 m=6
